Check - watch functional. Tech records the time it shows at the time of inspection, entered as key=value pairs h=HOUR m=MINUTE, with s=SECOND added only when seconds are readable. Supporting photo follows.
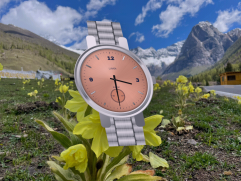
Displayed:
h=3 m=30
